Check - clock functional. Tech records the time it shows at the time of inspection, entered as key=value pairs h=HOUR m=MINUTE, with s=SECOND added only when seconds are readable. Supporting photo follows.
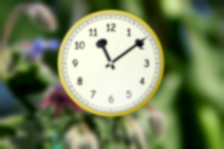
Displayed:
h=11 m=9
